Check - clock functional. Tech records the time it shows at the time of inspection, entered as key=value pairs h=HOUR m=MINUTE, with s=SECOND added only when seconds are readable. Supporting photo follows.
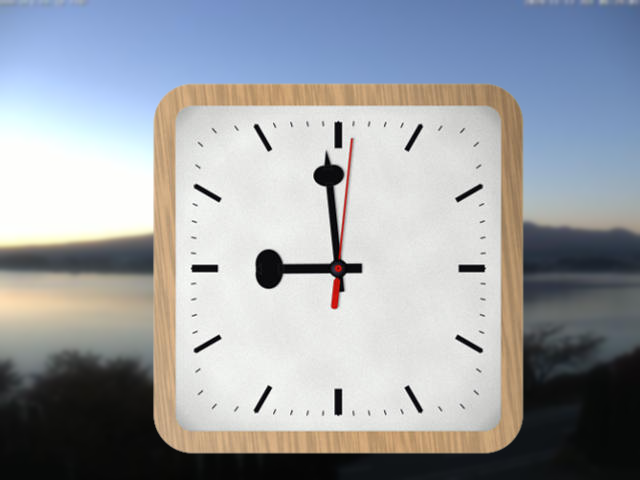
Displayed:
h=8 m=59 s=1
